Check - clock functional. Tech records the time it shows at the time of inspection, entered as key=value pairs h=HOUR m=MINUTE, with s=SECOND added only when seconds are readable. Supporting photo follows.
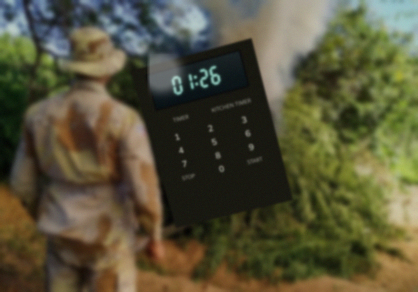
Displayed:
h=1 m=26
